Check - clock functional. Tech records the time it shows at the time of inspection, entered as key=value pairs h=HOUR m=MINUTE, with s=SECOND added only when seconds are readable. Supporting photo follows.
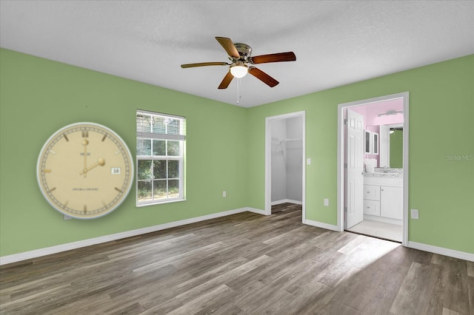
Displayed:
h=2 m=0
